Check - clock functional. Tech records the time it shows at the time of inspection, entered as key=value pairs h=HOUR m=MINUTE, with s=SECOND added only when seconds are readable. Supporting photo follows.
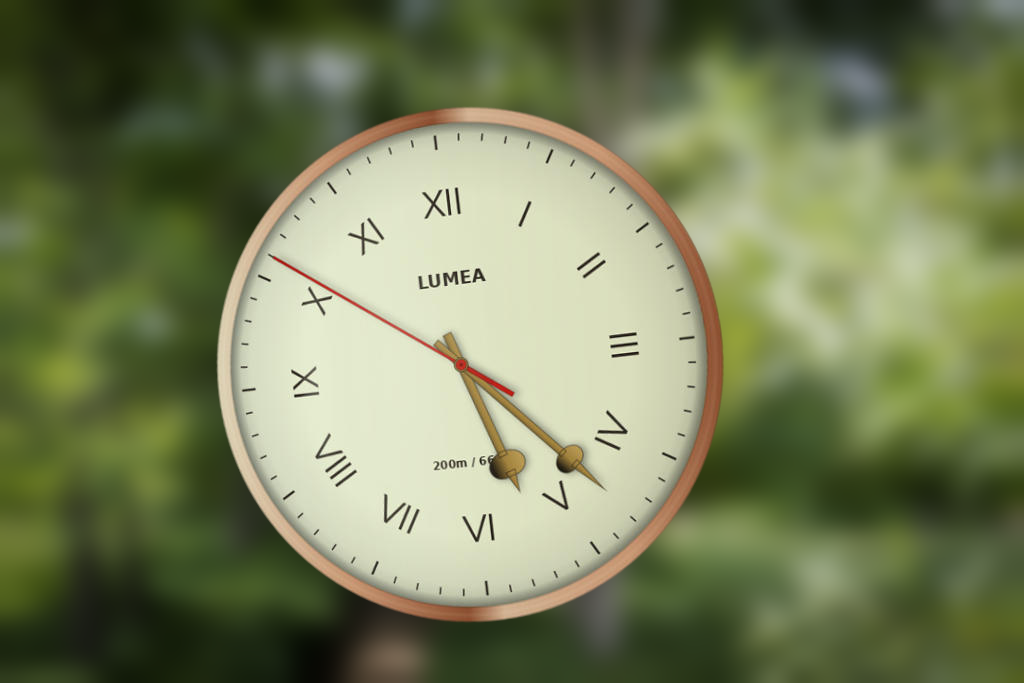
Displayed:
h=5 m=22 s=51
